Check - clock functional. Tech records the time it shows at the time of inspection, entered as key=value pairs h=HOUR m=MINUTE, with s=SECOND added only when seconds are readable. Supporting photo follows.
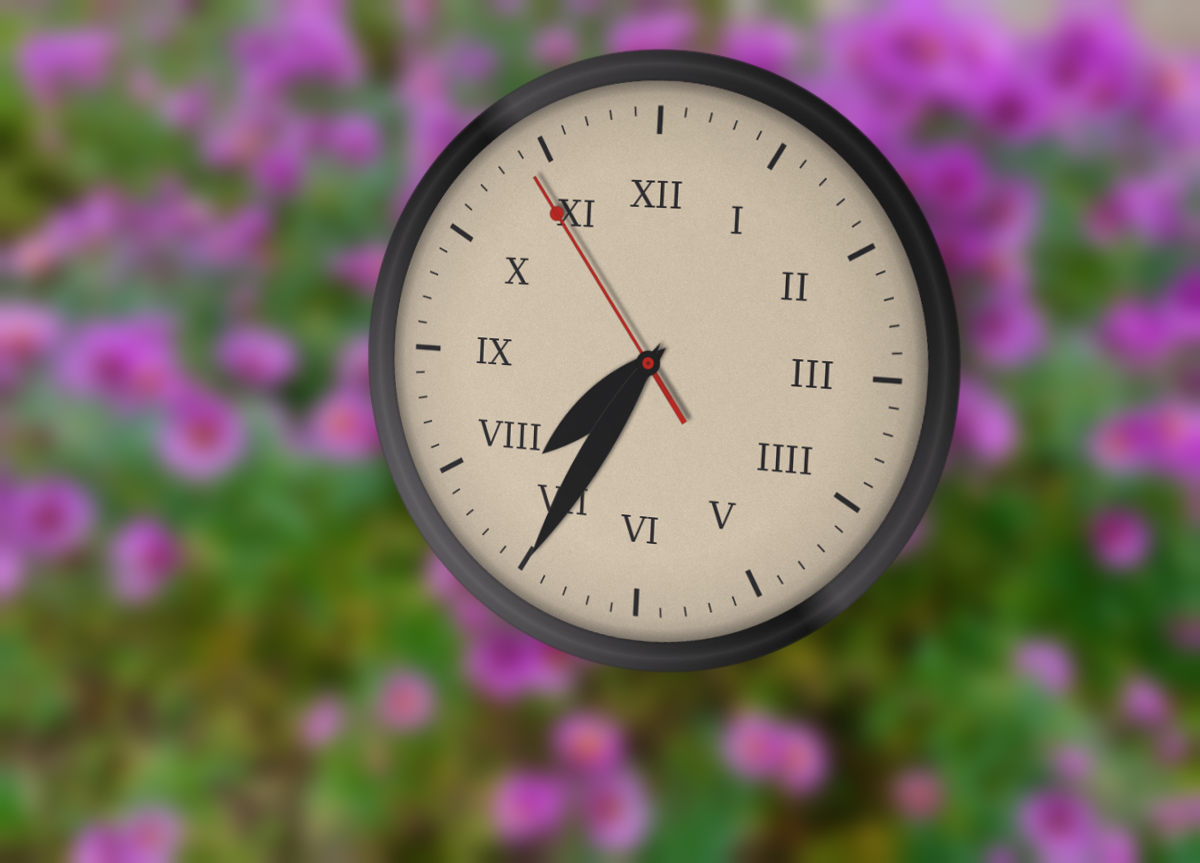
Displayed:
h=7 m=34 s=54
